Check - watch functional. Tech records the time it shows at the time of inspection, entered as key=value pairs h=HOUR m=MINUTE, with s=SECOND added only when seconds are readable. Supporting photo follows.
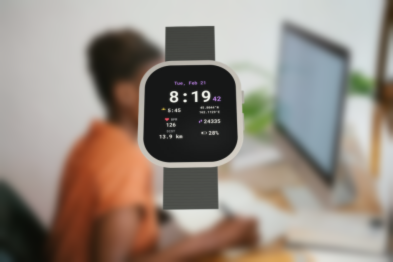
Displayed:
h=8 m=19
